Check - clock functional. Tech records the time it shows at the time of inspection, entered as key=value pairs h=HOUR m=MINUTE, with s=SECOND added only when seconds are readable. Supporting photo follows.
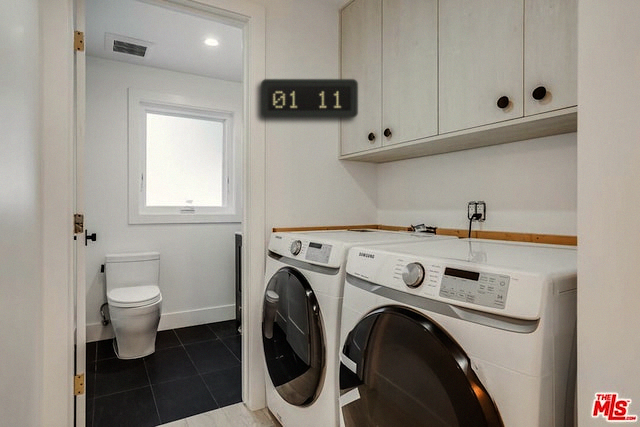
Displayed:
h=1 m=11
